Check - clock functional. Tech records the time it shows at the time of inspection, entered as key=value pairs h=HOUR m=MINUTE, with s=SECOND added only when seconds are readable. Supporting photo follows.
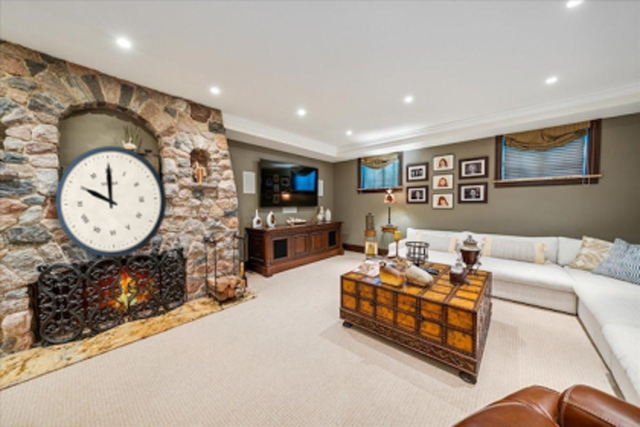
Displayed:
h=10 m=0
